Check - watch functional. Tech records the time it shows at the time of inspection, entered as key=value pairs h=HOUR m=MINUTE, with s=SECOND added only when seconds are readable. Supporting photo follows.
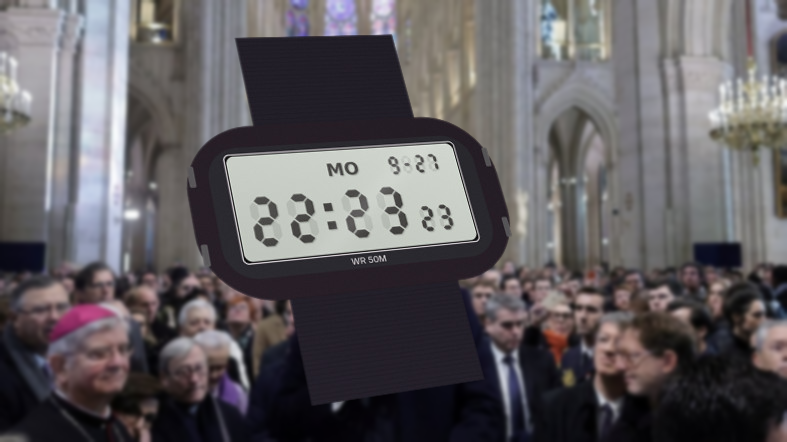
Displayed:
h=22 m=23 s=23
